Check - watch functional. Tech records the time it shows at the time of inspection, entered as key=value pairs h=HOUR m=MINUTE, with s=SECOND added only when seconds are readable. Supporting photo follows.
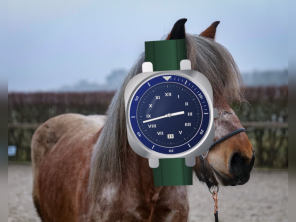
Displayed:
h=2 m=43
